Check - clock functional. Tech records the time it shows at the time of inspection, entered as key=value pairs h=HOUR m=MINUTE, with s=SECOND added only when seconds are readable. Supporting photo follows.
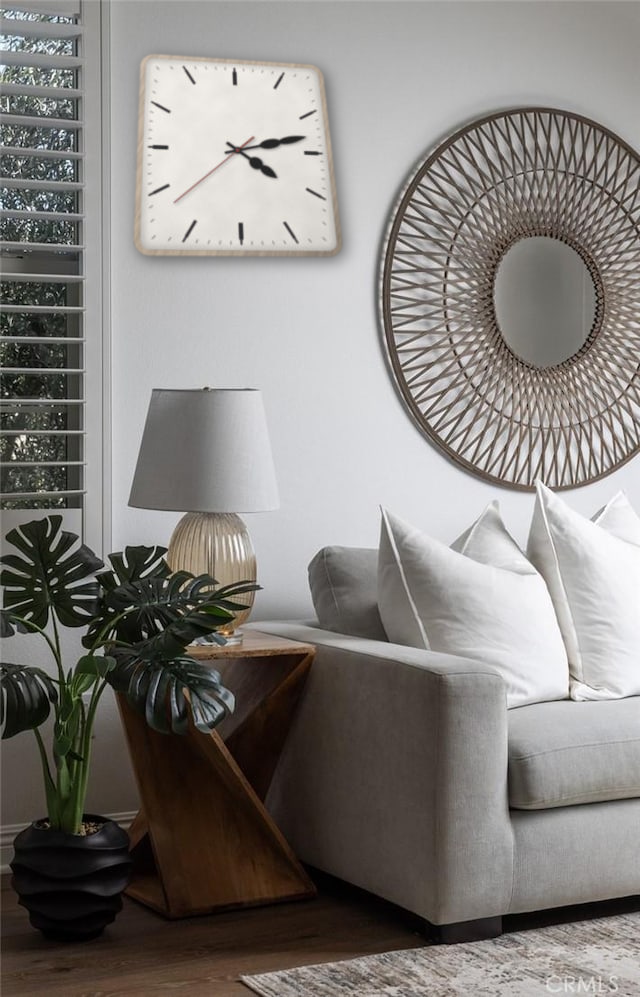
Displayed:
h=4 m=12 s=38
